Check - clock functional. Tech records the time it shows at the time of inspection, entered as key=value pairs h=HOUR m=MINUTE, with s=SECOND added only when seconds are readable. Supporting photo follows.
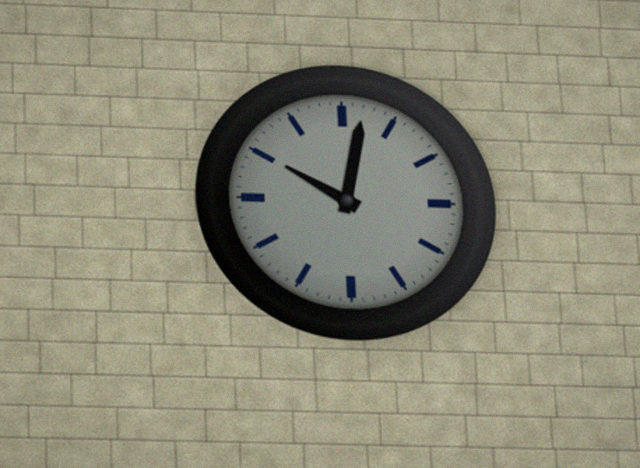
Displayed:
h=10 m=2
